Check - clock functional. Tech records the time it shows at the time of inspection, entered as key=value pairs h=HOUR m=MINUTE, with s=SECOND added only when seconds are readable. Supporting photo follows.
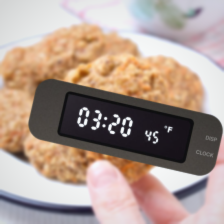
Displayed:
h=3 m=20
